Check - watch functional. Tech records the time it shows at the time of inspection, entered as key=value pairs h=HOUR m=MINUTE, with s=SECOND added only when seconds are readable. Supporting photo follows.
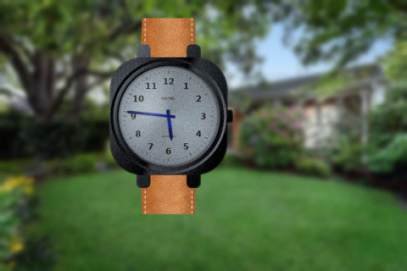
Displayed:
h=5 m=46
